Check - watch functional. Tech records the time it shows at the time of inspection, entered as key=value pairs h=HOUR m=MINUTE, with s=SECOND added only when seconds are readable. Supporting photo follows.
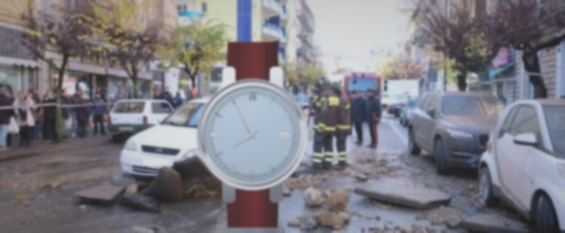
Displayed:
h=7 m=55
